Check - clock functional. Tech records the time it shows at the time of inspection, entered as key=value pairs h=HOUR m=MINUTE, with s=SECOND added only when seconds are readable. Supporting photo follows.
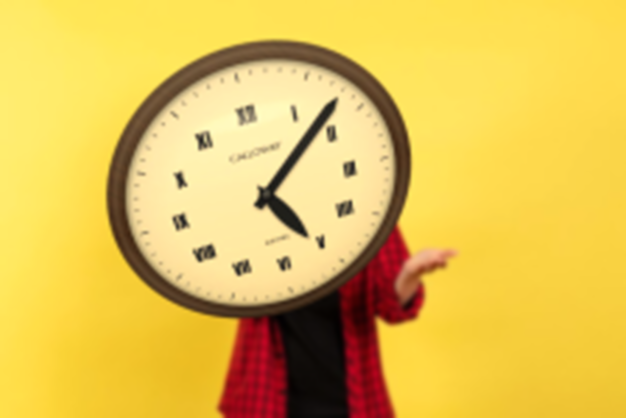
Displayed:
h=5 m=8
